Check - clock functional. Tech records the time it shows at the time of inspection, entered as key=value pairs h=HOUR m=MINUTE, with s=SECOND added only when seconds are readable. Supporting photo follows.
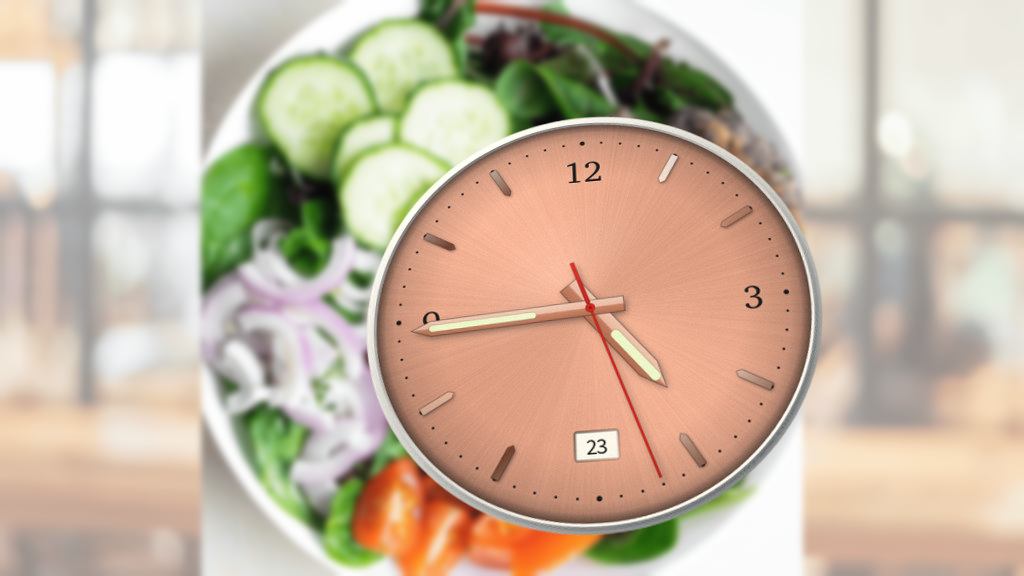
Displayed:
h=4 m=44 s=27
